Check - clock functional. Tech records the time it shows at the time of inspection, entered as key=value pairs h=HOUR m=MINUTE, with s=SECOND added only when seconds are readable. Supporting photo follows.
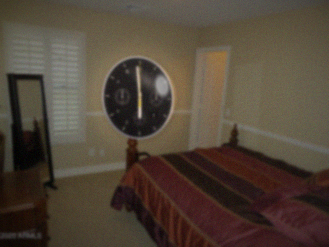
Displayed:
h=5 m=59
